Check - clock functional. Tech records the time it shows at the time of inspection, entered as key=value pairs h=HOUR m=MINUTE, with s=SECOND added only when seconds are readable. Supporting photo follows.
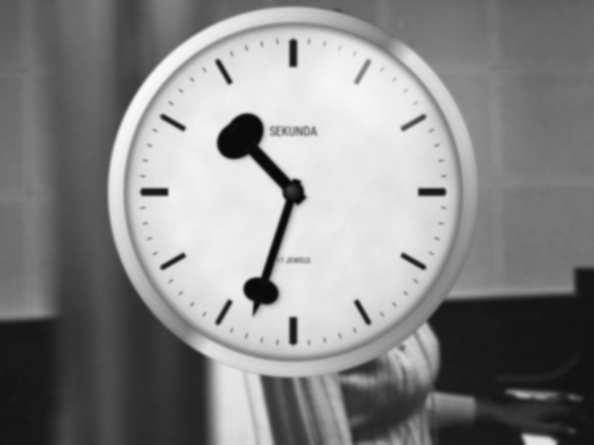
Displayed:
h=10 m=33
